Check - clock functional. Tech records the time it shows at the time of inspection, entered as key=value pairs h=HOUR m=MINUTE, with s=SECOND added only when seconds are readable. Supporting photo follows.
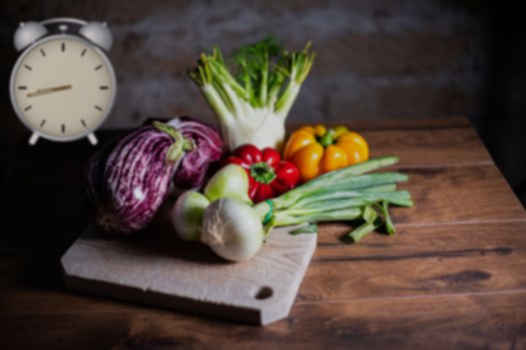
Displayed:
h=8 m=43
